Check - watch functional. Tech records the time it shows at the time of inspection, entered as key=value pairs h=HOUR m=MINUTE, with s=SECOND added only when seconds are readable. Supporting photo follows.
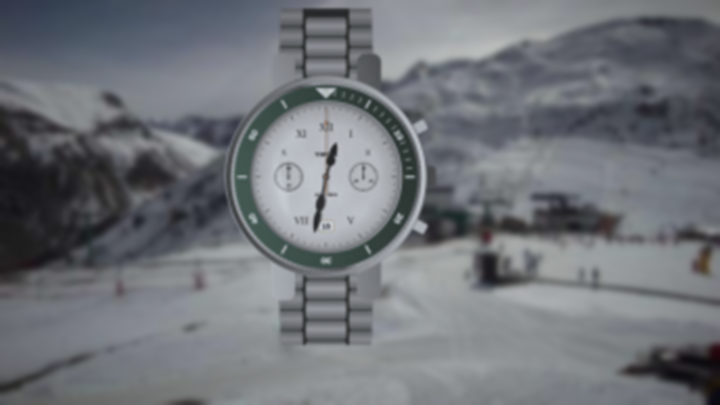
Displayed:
h=12 m=32
